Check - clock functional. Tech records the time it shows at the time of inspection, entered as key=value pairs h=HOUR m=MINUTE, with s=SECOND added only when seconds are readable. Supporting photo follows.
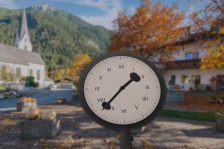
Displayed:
h=1 m=37
